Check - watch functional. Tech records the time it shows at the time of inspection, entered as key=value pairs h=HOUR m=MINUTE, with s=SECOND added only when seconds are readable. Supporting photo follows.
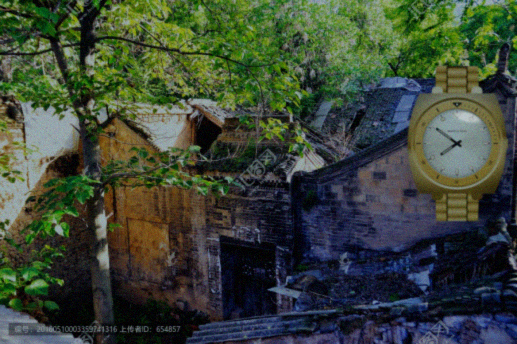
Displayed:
h=7 m=51
